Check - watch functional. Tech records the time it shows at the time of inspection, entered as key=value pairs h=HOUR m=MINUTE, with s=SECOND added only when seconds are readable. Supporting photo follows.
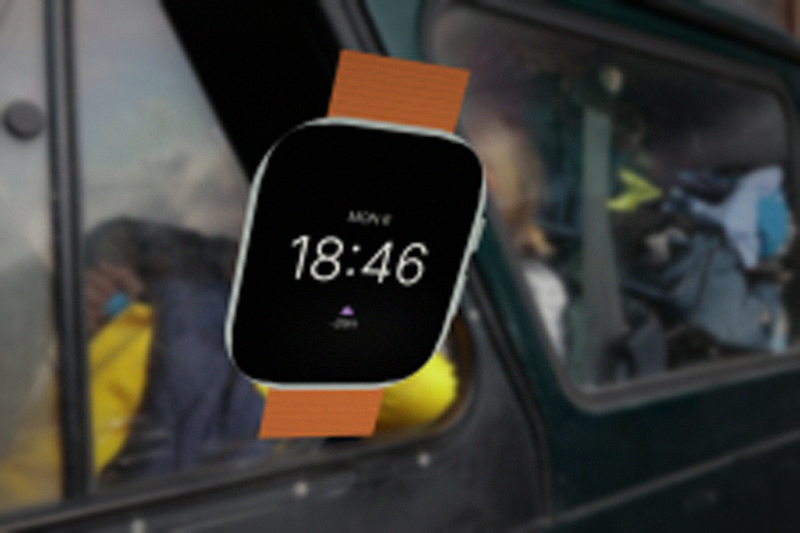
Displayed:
h=18 m=46
